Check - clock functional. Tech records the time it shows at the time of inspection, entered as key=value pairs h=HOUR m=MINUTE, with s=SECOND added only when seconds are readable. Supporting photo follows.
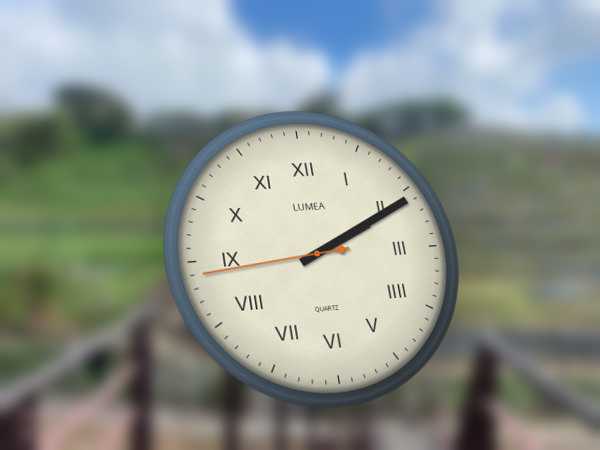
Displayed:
h=2 m=10 s=44
